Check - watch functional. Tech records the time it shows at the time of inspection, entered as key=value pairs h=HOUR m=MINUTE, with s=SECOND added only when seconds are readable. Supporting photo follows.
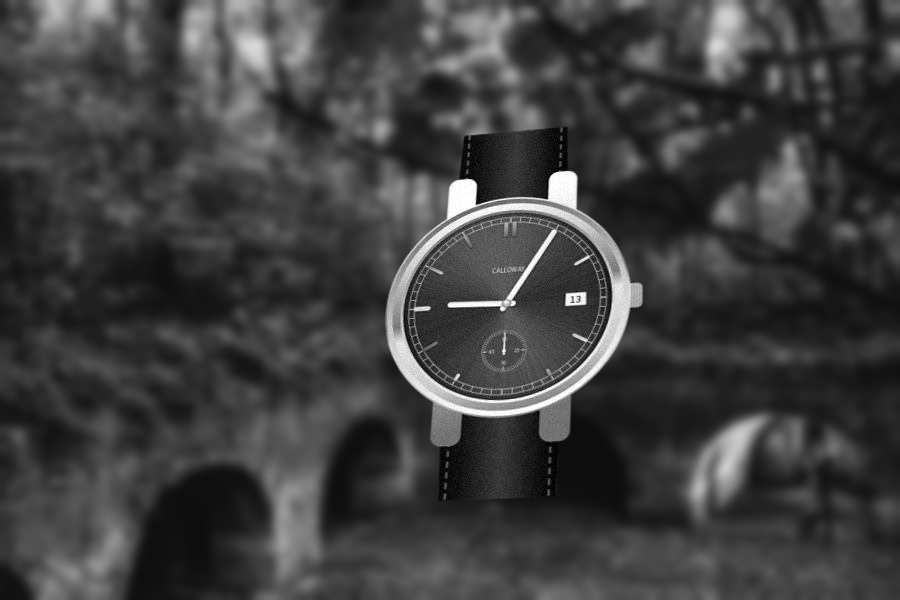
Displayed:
h=9 m=5
